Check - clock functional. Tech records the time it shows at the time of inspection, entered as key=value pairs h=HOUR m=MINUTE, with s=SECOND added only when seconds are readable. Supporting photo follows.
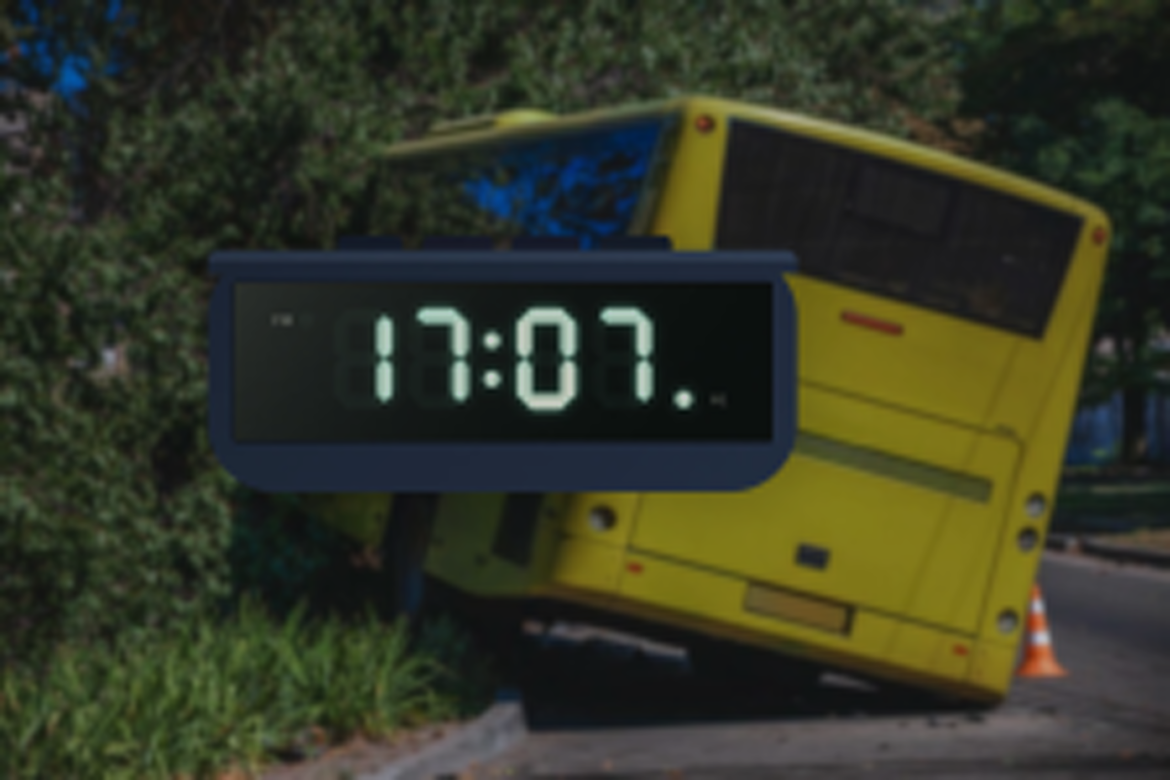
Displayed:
h=17 m=7
